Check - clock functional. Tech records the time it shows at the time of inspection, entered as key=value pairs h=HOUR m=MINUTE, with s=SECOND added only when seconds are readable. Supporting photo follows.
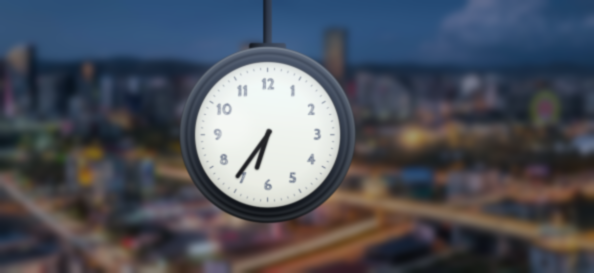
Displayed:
h=6 m=36
